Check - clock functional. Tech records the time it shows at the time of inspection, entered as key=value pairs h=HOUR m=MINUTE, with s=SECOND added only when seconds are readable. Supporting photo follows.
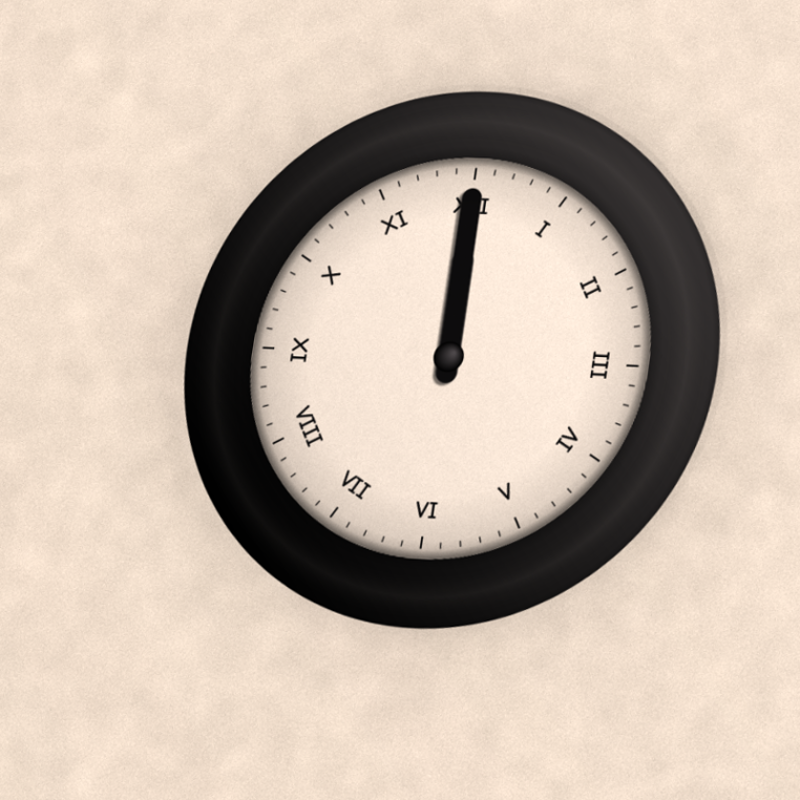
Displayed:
h=12 m=0
